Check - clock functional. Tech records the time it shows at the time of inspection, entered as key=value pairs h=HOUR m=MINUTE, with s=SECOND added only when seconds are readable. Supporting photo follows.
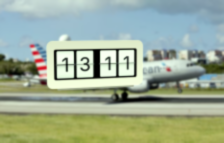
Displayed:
h=13 m=11
